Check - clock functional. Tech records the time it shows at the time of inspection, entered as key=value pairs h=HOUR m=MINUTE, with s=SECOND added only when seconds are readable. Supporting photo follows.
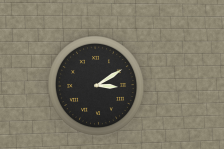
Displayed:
h=3 m=10
